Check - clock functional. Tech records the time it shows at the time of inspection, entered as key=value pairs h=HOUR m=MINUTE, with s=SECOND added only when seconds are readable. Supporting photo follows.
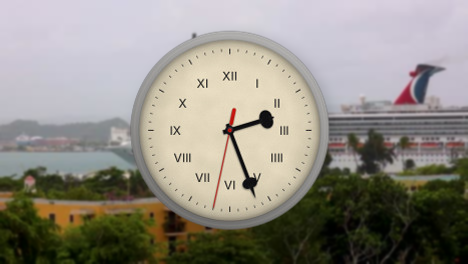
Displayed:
h=2 m=26 s=32
